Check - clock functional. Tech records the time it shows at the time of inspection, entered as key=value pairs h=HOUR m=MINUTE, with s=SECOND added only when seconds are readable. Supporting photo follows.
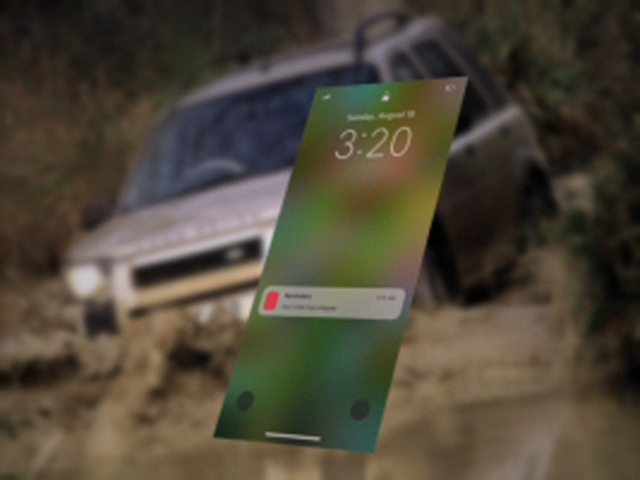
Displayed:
h=3 m=20
